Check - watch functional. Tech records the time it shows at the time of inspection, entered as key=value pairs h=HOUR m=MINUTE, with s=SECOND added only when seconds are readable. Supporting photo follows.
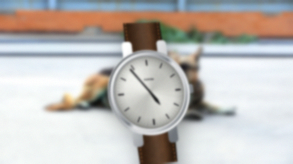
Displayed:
h=4 m=54
